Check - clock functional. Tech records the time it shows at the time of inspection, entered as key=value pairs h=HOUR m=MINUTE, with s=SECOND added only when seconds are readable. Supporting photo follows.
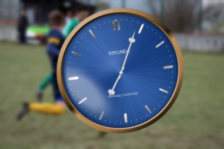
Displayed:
h=7 m=4
